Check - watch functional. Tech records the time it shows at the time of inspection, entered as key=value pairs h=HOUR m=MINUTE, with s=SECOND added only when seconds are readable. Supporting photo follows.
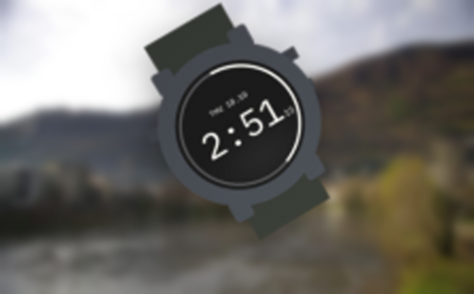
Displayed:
h=2 m=51
